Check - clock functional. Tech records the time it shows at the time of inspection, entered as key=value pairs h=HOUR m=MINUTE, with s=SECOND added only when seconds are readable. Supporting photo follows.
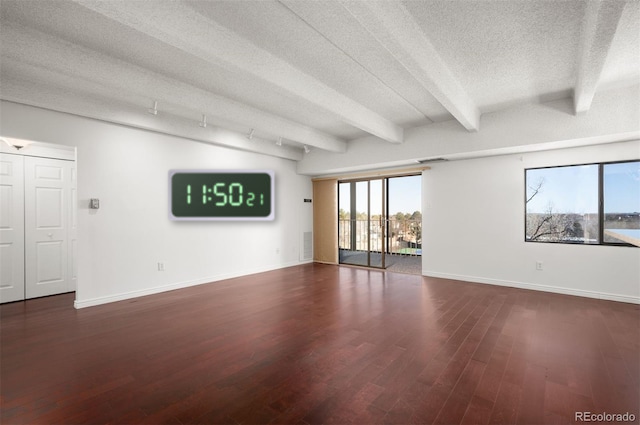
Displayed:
h=11 m=50 s=21
